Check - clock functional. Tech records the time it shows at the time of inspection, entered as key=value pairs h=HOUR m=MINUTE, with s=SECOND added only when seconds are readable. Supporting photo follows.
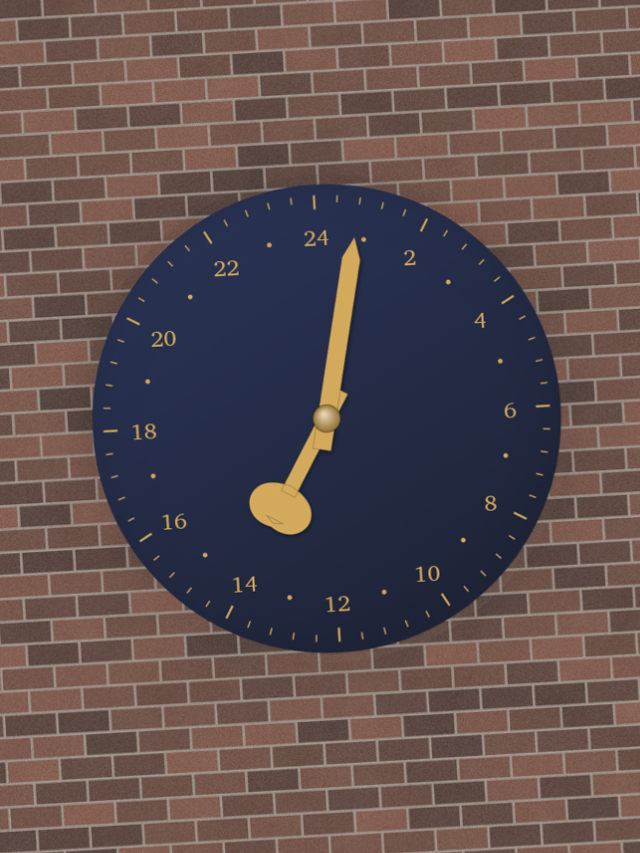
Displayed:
h=14 m=2
